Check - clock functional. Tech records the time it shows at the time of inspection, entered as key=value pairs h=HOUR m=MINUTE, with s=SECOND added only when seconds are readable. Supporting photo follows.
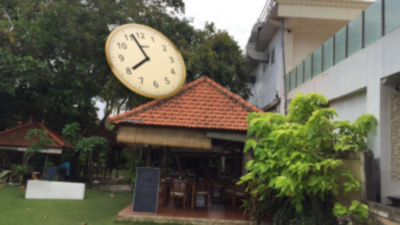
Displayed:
h=7 m=57
